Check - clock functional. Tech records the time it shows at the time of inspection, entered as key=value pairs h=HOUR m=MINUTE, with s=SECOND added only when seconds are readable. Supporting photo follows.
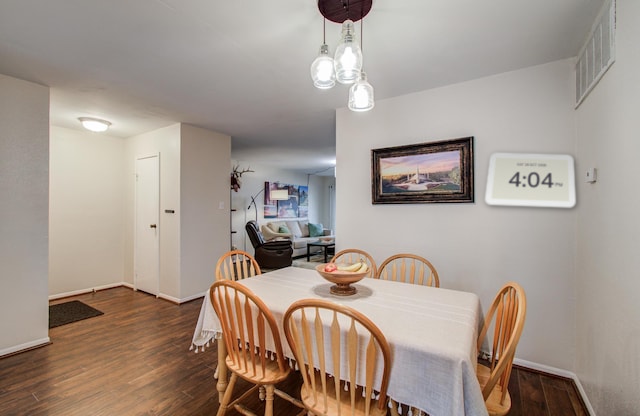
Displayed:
h=4 m=4
